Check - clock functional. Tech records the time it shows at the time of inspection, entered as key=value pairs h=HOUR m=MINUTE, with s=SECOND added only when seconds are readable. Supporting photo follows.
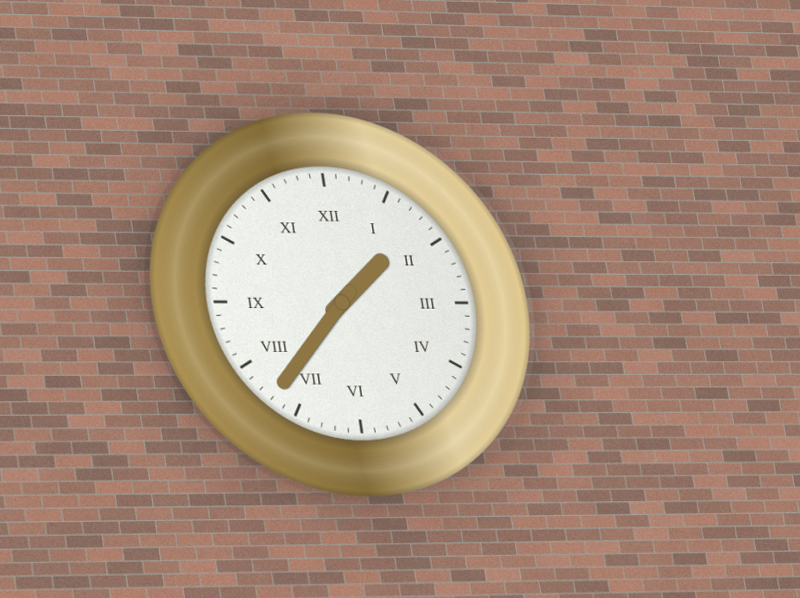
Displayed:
h=1 m=37
